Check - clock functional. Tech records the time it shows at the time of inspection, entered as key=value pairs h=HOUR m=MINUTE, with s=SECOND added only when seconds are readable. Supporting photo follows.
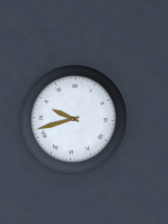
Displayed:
h=9 m=42
